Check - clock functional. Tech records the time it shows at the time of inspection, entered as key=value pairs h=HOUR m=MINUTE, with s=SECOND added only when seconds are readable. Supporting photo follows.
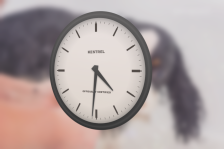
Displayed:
h=4 m=31
